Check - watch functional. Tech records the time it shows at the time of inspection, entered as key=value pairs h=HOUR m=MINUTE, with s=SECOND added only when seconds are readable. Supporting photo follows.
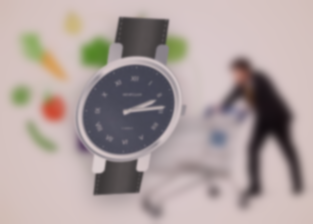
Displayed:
h=2 m=14
